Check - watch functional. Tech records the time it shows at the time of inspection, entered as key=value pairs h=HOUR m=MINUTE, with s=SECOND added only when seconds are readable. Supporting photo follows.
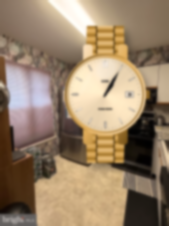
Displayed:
h=1 m=5
